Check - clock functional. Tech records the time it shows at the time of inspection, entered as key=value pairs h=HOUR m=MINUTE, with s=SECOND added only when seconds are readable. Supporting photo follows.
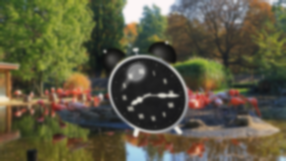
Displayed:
h=8 m=16
